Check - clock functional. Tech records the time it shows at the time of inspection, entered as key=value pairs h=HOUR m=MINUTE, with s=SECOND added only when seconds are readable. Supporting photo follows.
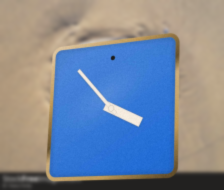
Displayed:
h=3 m=53
